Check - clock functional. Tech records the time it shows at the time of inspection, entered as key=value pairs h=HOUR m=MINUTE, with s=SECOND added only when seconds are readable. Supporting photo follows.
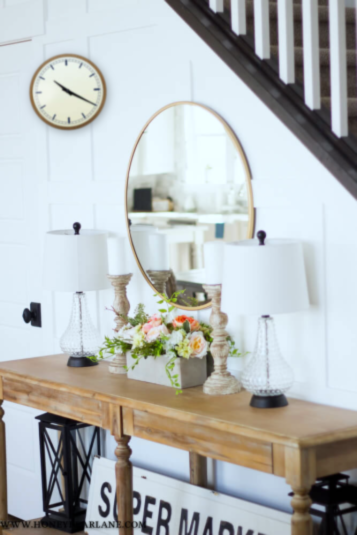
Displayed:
h=10 m=20
